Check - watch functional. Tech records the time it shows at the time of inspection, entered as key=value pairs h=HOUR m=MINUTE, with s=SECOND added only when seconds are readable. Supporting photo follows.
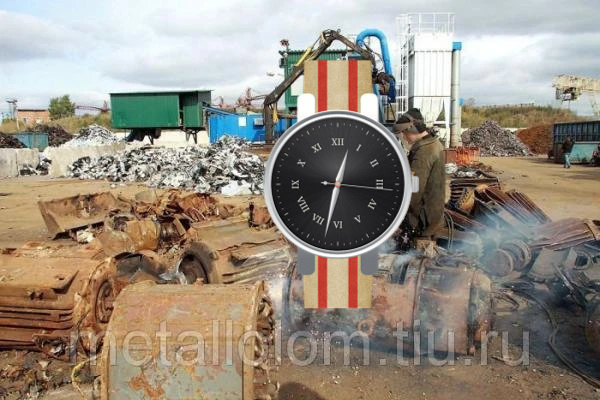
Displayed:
h=12 m=32 s=16
